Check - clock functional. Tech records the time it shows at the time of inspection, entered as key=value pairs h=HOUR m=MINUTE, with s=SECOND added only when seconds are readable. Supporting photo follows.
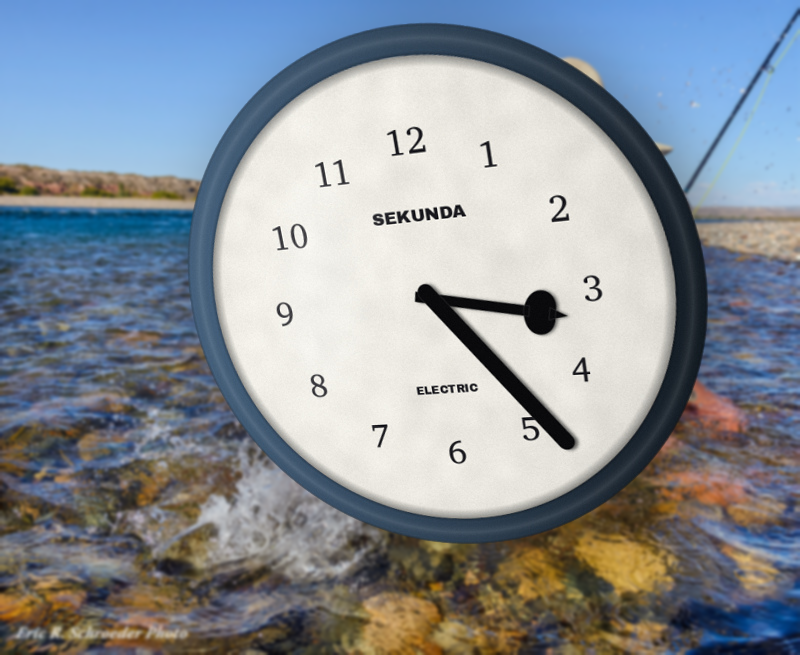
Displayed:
h=3 m=24
